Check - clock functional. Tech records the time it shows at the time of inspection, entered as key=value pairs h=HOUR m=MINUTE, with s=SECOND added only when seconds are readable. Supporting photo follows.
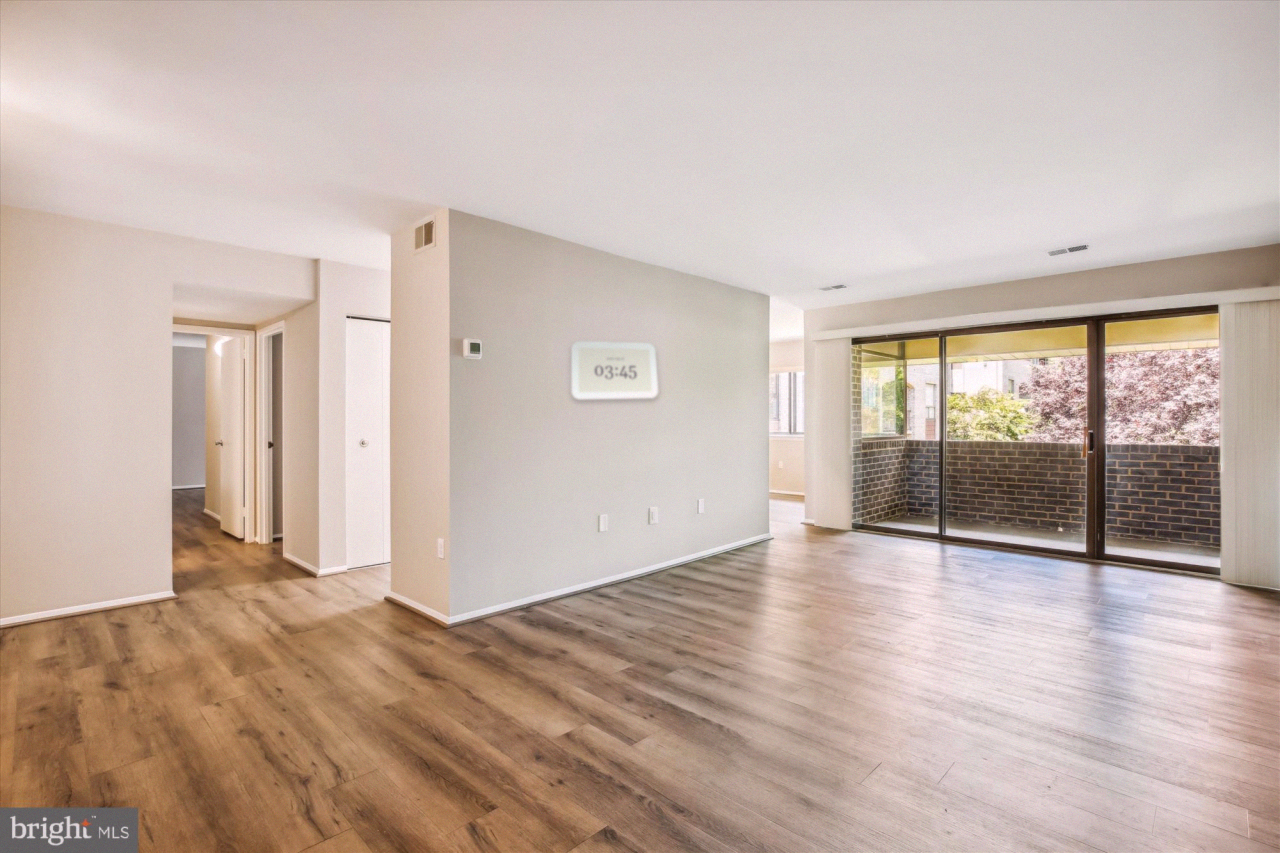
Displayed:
h=3 m=45
